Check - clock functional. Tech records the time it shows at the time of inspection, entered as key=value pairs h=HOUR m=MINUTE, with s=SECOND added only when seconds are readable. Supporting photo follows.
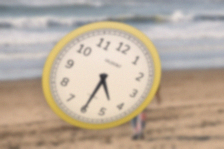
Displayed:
h=4 m=30
